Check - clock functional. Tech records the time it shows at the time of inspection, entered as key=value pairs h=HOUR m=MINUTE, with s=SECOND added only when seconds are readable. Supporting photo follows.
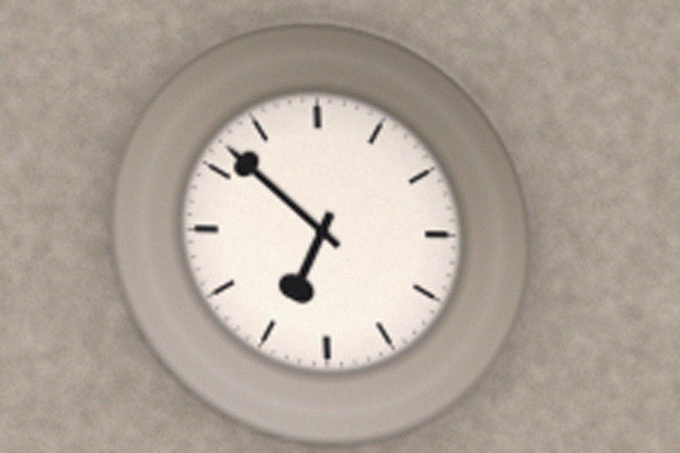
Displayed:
h=6 m=52
